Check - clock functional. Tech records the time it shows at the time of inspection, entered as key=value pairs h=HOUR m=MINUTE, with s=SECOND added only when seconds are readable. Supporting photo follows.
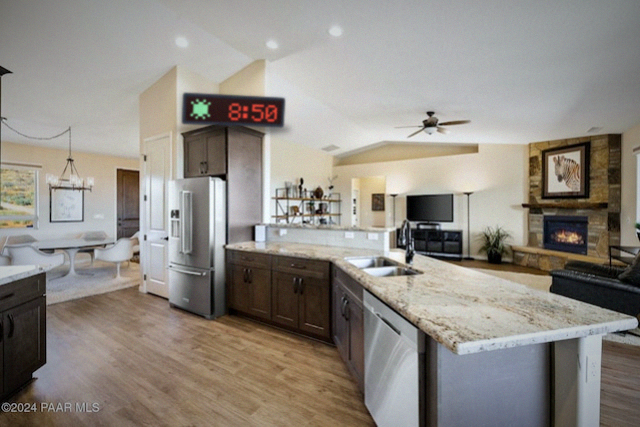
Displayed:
h=8 m=50
